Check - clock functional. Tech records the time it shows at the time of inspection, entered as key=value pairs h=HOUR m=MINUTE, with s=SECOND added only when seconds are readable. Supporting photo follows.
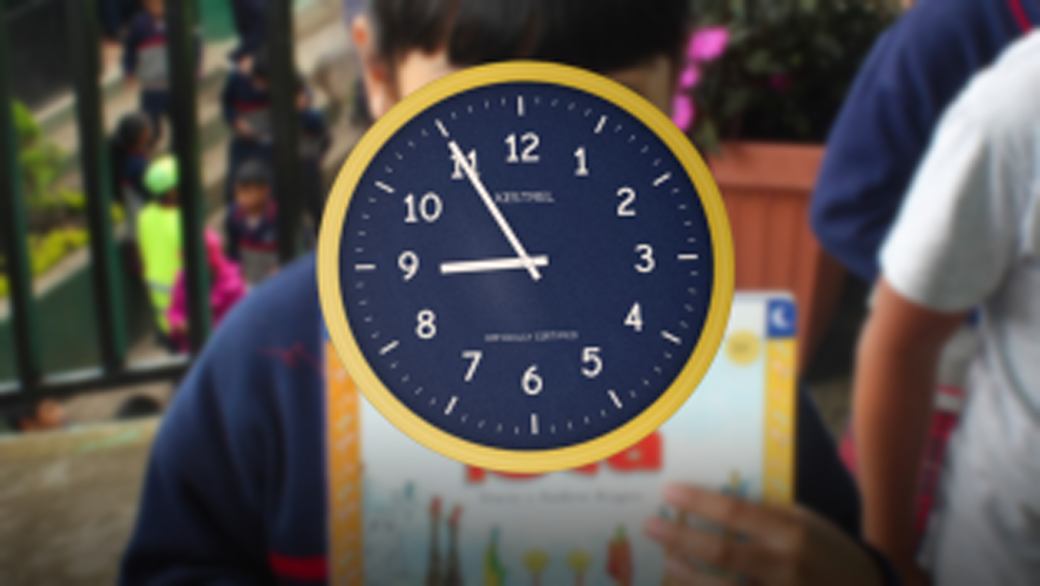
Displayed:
h=8 m=55
